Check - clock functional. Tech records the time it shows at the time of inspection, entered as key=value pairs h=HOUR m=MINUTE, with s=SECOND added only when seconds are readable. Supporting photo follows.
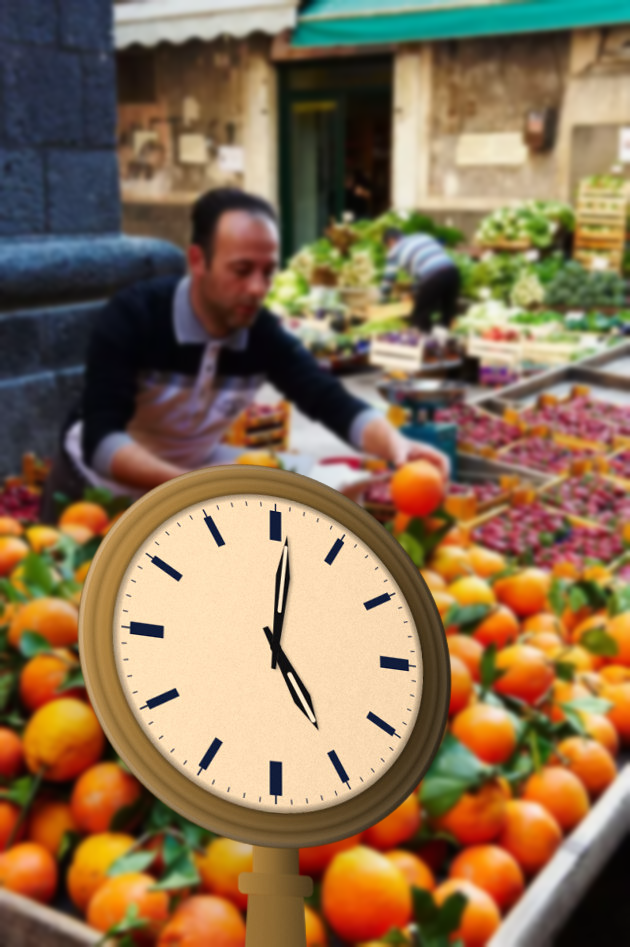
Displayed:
h=5 m=1
